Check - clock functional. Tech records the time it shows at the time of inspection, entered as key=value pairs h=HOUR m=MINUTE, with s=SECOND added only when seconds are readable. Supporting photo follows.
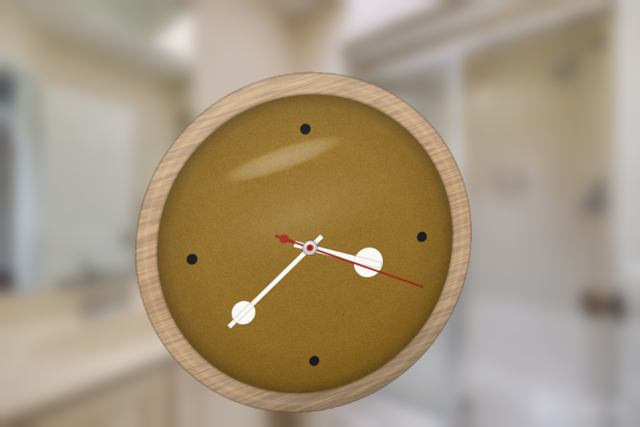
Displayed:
h=3 m=38 s=19
